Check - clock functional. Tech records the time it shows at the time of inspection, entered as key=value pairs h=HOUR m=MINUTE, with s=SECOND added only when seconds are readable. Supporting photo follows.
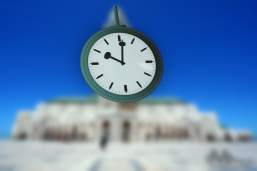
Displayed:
h=10 m=1
